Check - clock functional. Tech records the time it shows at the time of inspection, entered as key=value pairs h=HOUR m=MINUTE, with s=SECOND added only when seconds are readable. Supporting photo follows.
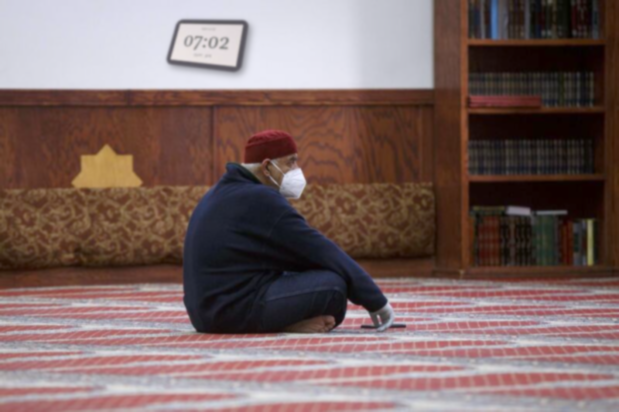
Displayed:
h=7 m=2
